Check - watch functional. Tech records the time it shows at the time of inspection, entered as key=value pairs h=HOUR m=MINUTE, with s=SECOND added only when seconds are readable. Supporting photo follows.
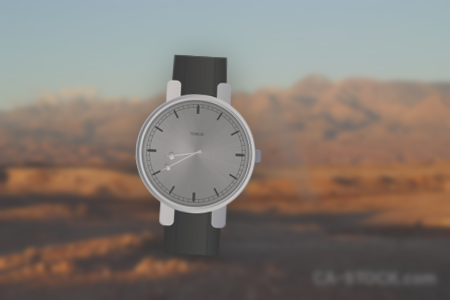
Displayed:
h=8 m=40
